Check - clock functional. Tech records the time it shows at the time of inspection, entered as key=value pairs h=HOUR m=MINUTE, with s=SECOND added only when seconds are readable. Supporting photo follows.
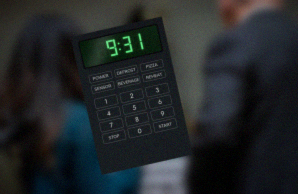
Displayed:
h=9 m=31
